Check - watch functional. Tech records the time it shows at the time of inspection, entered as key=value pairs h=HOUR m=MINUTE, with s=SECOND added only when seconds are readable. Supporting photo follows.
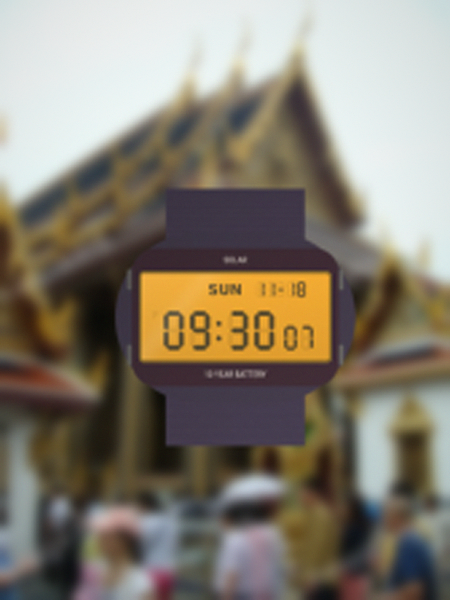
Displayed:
h=9 m=30 s=7
